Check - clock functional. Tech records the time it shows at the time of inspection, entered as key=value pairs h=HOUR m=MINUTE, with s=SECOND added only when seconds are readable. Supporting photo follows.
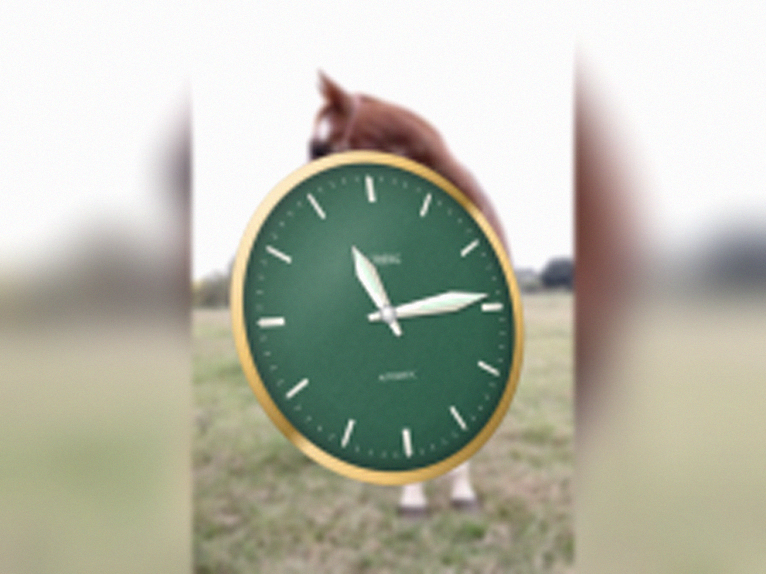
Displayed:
h=11 m=14
